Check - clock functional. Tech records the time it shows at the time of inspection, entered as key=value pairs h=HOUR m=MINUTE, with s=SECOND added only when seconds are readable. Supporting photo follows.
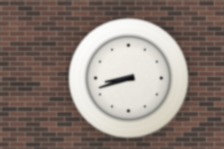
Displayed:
h=8 m=42
